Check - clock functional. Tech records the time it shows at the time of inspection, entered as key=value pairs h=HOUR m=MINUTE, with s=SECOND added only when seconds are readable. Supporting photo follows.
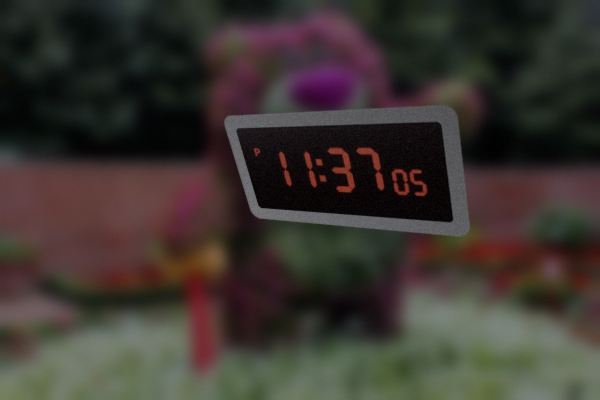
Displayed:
h=11 m=37 s=5
